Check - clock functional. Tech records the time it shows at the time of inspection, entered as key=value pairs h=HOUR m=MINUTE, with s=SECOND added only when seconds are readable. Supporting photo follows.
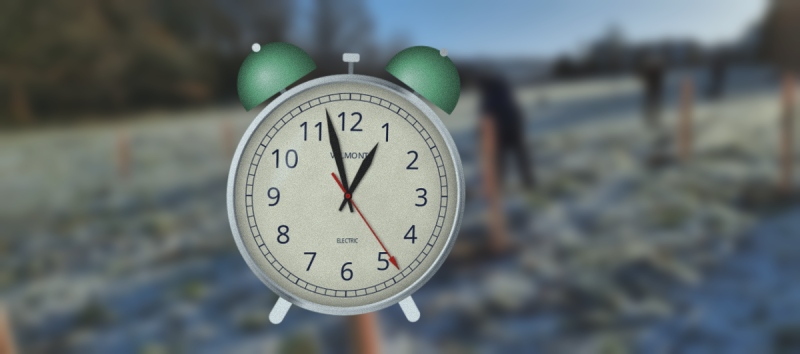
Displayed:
h=12 m=57 s=24
